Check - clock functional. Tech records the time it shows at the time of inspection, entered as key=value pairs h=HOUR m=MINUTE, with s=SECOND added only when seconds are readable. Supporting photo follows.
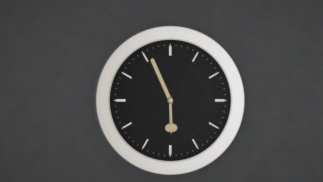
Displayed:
h=5 m=56
